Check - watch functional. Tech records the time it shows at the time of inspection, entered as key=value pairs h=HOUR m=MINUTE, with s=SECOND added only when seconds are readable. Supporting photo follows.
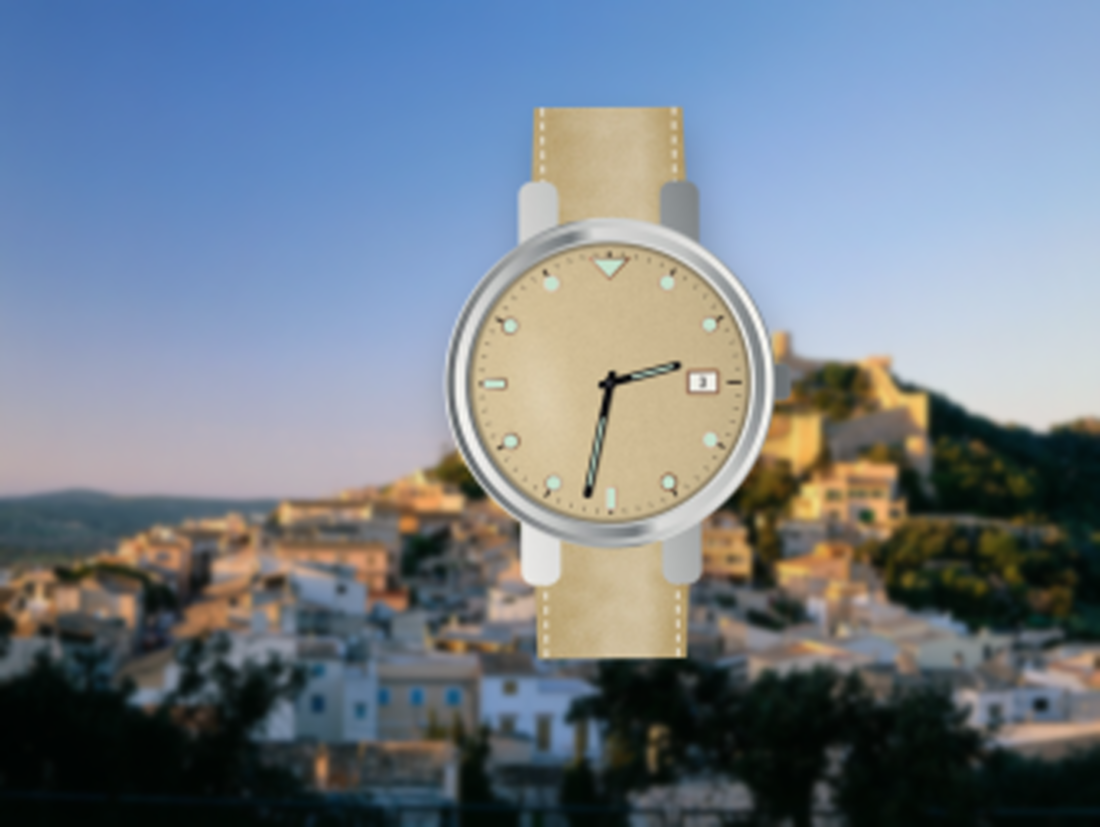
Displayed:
h=2 m=32
